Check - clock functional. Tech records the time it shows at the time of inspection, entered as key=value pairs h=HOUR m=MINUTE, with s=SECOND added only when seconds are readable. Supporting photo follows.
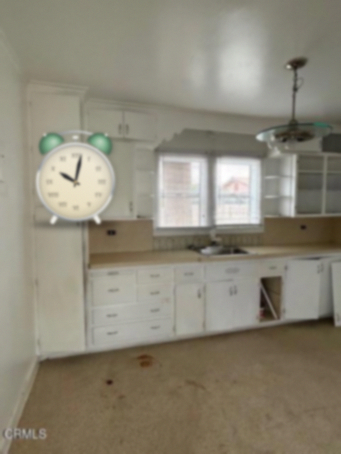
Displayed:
h=10 m=2
